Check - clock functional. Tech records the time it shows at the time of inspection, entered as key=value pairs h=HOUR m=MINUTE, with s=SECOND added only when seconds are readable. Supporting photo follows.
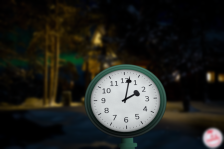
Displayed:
h=2 m=2
